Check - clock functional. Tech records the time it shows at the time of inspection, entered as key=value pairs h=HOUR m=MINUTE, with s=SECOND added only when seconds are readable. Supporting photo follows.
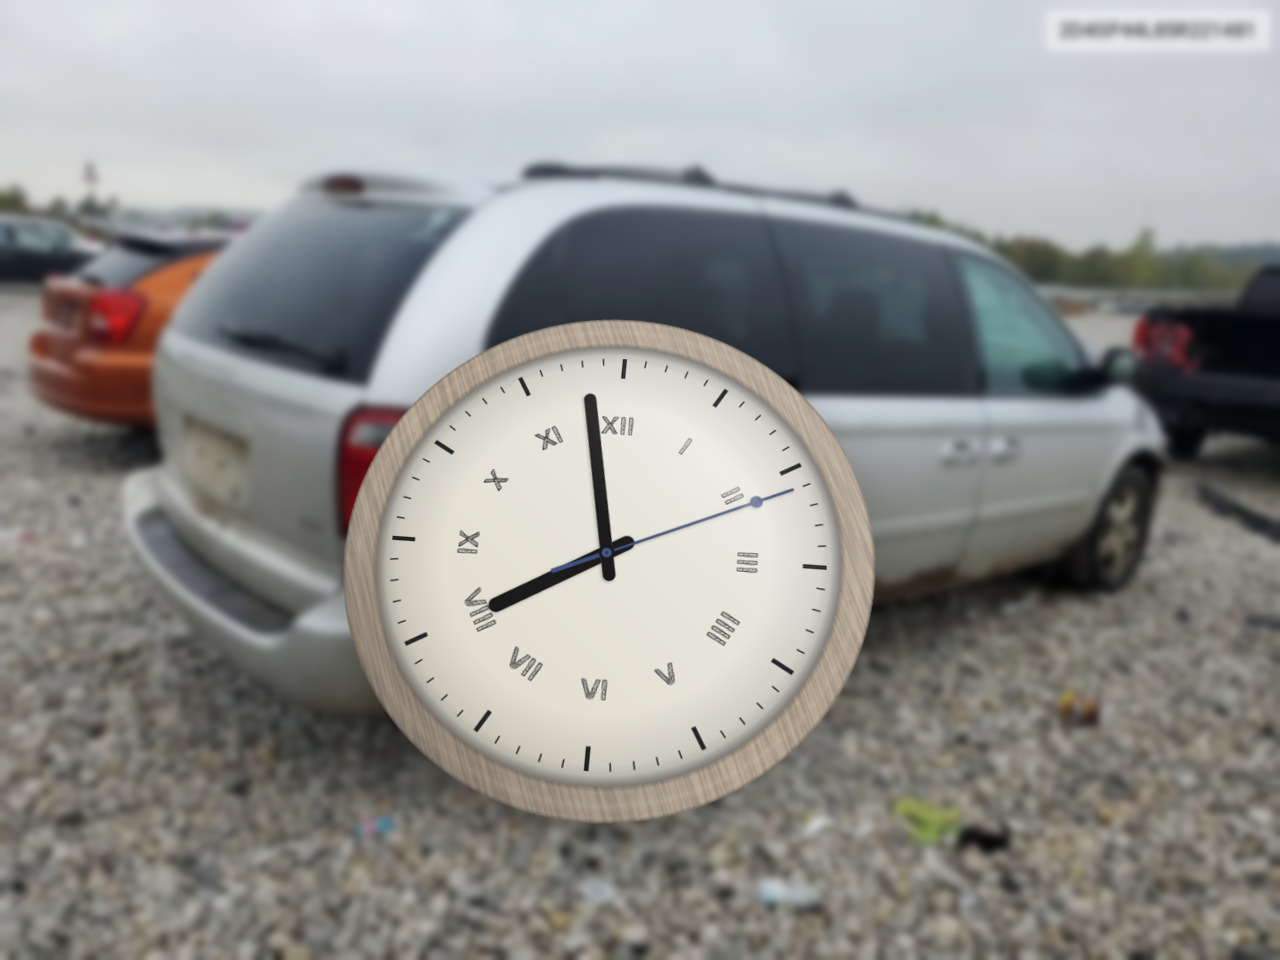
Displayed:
h=7 m=58 s=11
